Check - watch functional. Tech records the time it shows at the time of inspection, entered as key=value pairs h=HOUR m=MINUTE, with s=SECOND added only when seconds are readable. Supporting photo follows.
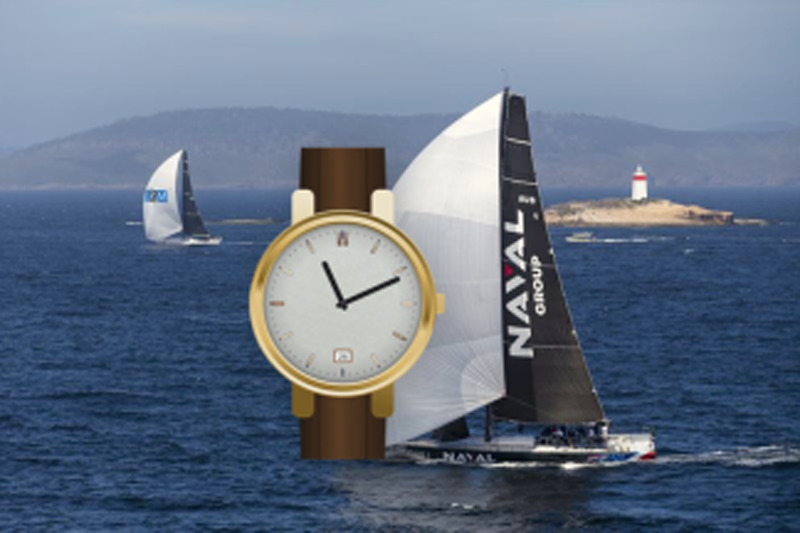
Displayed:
h=11 m=11
